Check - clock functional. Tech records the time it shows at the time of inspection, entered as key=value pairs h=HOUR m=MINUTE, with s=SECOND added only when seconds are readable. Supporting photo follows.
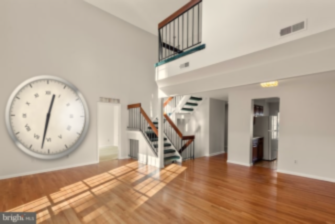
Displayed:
h=12 m=32
